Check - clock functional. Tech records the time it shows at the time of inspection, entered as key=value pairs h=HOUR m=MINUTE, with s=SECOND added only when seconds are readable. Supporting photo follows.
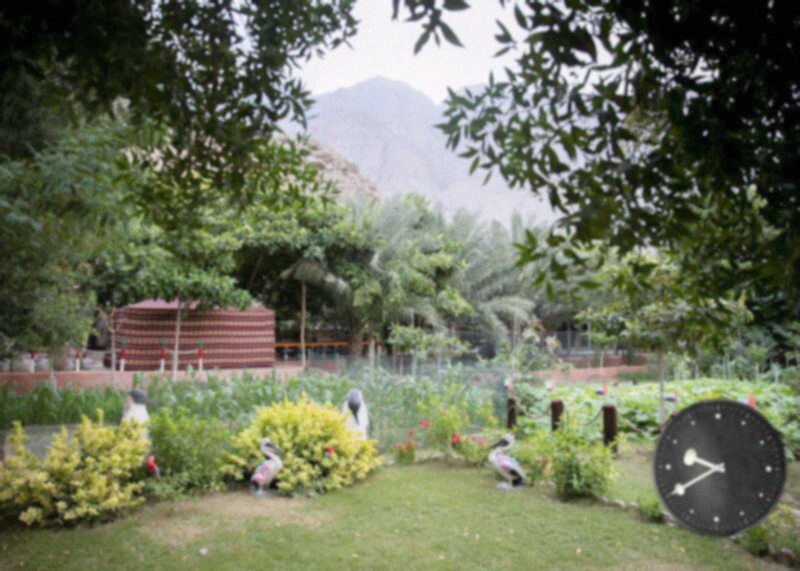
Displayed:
h=9 m=40
